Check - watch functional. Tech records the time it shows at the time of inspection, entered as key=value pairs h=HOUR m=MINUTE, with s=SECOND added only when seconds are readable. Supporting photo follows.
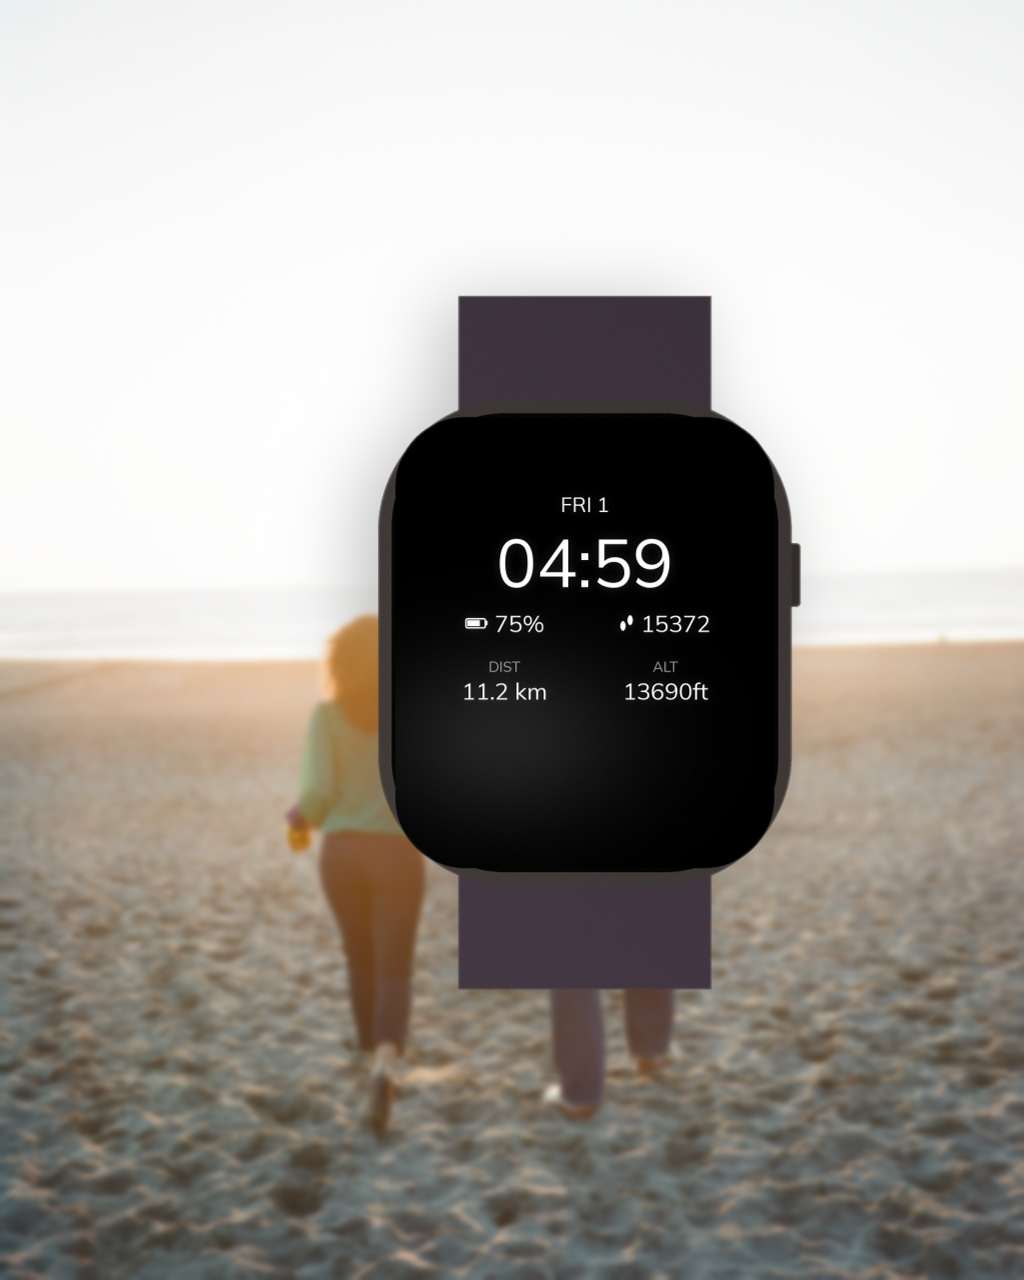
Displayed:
h=4 m=59
